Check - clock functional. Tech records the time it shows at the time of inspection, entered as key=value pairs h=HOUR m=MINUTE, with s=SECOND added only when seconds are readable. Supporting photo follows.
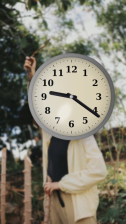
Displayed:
h=9 m=21
